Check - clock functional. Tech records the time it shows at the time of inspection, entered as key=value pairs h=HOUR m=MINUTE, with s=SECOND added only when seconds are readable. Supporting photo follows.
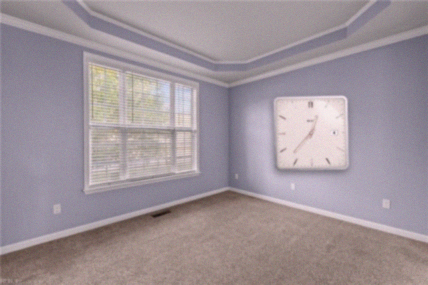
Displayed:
h=12 m=37
